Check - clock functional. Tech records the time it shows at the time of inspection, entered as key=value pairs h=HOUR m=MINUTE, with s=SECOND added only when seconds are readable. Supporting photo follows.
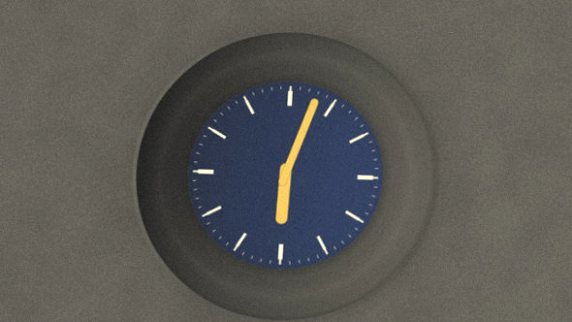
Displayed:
h=6 m=3
